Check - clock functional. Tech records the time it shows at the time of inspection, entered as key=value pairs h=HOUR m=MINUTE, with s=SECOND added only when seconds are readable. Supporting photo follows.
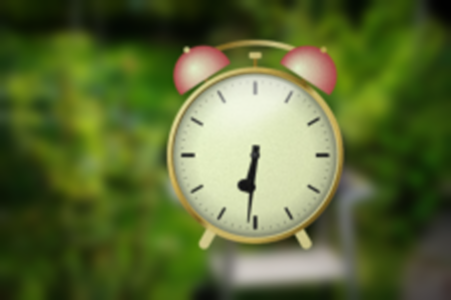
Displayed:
h=6 m=31
